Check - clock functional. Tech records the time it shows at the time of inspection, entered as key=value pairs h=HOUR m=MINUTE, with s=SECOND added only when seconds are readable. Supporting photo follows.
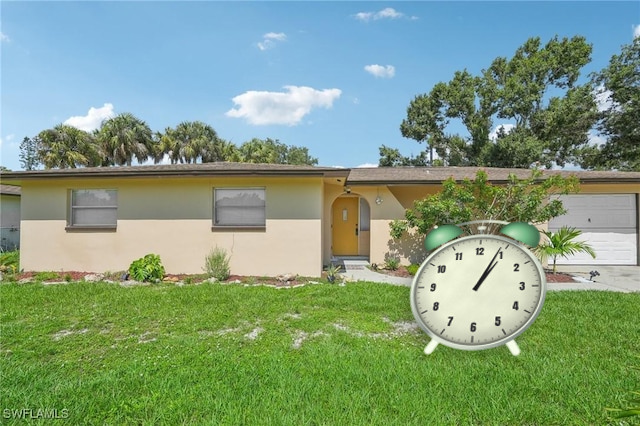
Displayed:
h=1 m=4
